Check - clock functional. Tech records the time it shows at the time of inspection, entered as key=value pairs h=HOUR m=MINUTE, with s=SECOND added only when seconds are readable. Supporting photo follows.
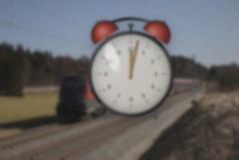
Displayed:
h=12 m=2
